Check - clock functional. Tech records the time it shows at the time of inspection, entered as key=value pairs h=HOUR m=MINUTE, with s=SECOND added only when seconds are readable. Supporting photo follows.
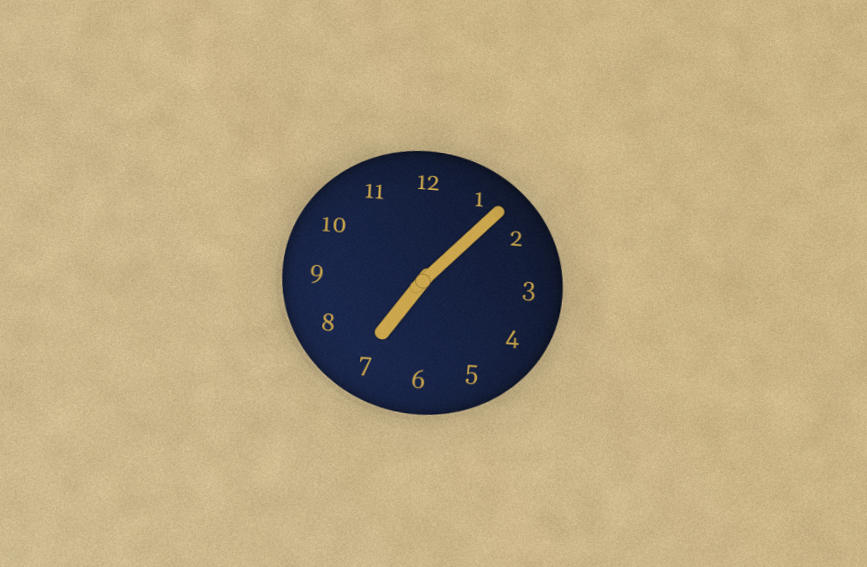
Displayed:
h=7 m=7
